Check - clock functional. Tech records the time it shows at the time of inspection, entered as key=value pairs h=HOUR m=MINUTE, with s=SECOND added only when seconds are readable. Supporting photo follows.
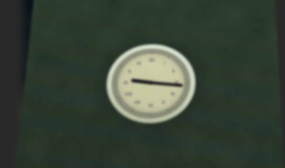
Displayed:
h=9 m=16
